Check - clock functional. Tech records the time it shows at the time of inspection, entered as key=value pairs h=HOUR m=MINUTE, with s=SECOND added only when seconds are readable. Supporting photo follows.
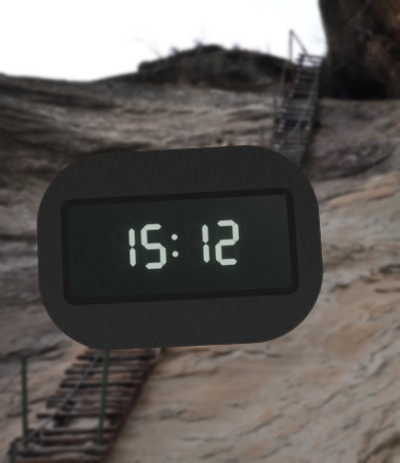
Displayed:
h=15 m=12
